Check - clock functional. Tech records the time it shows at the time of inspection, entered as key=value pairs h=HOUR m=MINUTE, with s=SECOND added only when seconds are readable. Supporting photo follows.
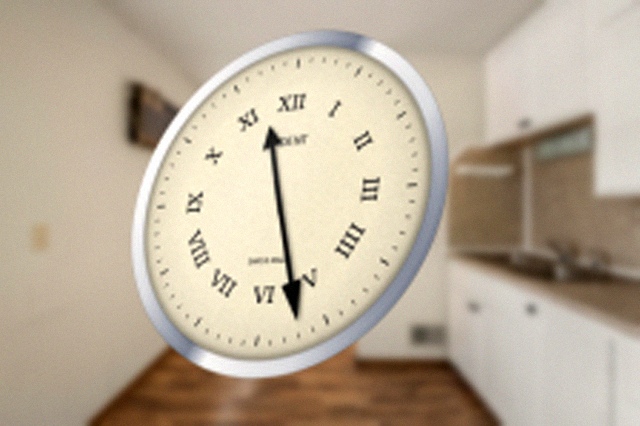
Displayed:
h=11 m=27
